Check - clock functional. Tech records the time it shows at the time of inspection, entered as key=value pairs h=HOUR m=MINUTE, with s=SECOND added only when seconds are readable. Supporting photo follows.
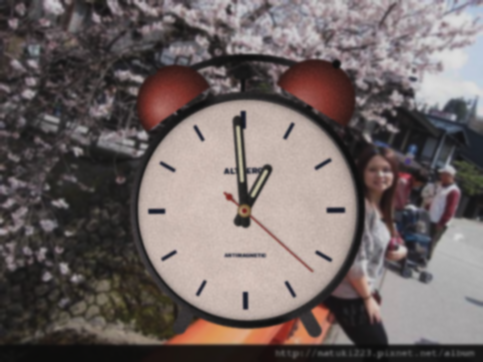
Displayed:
h=12 m=59 s=22
